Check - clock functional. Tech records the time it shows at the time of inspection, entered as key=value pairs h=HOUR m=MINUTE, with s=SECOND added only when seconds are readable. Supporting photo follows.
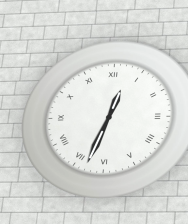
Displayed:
h=12 m=33
